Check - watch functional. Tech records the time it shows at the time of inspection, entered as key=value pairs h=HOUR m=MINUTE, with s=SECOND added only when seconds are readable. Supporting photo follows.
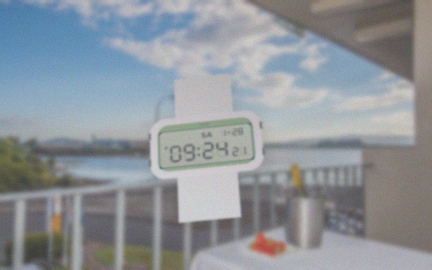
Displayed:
h=9 m=24
